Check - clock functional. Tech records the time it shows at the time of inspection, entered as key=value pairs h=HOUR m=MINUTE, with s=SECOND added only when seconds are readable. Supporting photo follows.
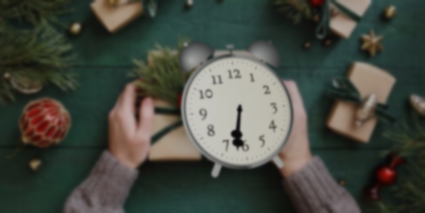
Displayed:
h=6 m=32
